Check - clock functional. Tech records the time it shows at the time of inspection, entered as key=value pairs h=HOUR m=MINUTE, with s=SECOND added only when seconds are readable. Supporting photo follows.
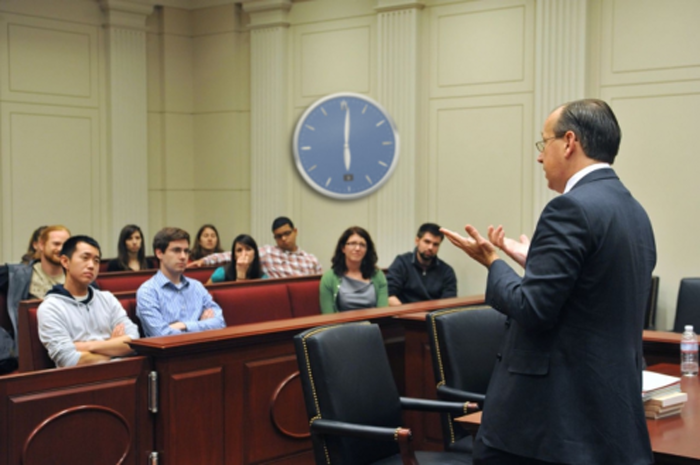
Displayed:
h=6 m=1
